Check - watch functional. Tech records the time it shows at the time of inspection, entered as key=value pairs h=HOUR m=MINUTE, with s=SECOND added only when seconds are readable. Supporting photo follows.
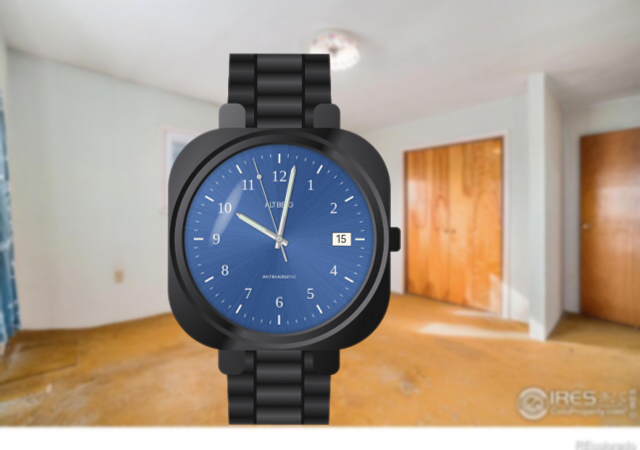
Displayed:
h=10 m=1 s=57
